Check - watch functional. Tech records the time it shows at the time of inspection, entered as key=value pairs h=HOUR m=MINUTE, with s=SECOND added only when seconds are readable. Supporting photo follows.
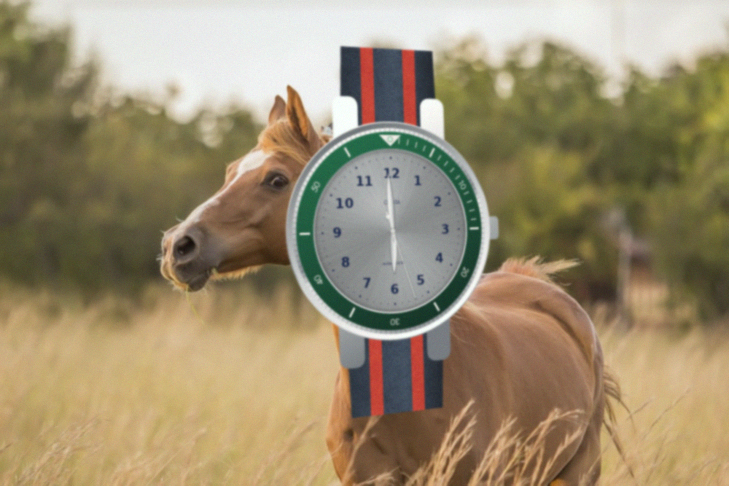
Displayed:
h=5 m=59 s=27
